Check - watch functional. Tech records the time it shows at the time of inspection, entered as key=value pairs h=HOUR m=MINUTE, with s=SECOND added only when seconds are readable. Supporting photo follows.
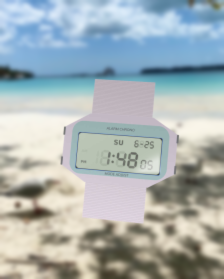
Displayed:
h=1 m=48 s=5
